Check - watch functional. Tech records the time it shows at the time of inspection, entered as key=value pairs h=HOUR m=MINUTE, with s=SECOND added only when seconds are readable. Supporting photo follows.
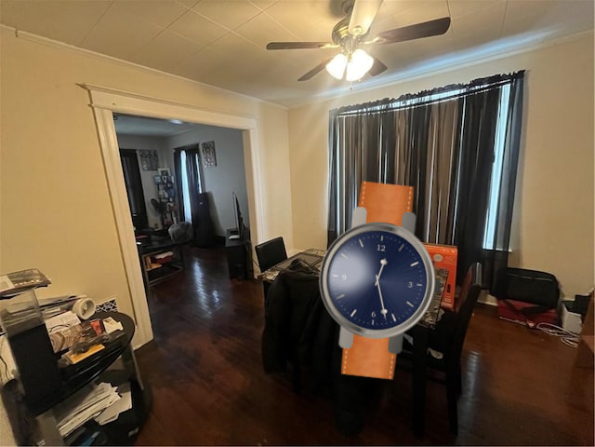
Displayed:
h=12 m=27
